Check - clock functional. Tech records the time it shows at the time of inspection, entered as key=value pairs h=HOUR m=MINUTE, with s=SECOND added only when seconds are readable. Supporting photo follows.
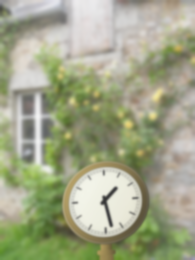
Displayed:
h=1 m=28
